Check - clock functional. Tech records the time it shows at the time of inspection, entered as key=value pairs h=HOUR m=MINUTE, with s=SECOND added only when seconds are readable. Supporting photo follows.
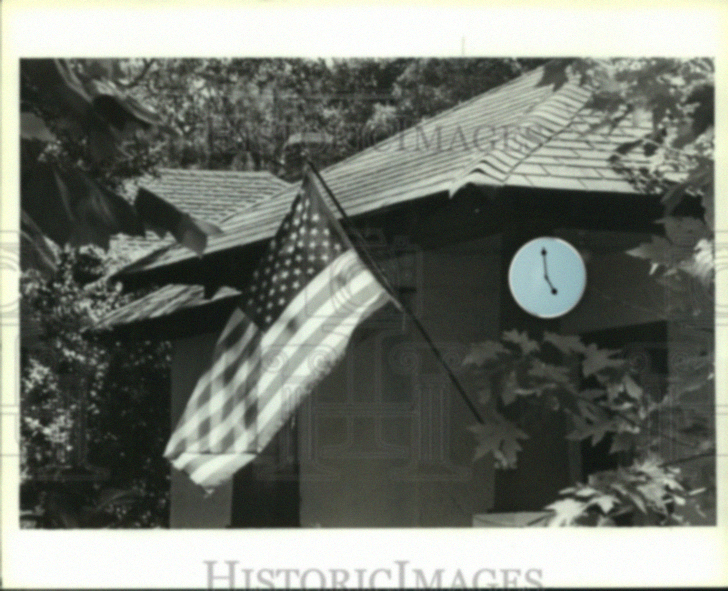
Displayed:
h=4 m=59
